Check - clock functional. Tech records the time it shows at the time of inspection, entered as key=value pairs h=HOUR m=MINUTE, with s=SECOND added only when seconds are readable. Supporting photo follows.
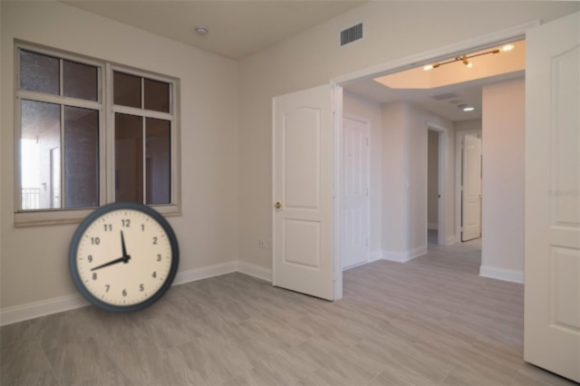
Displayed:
h=11 m=42
